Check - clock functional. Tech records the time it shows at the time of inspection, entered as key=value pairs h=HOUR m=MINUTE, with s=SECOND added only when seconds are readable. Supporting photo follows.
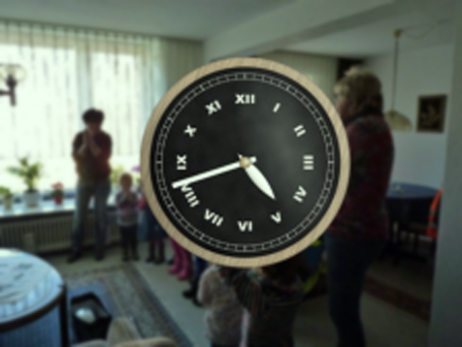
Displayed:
h=4 m=42
